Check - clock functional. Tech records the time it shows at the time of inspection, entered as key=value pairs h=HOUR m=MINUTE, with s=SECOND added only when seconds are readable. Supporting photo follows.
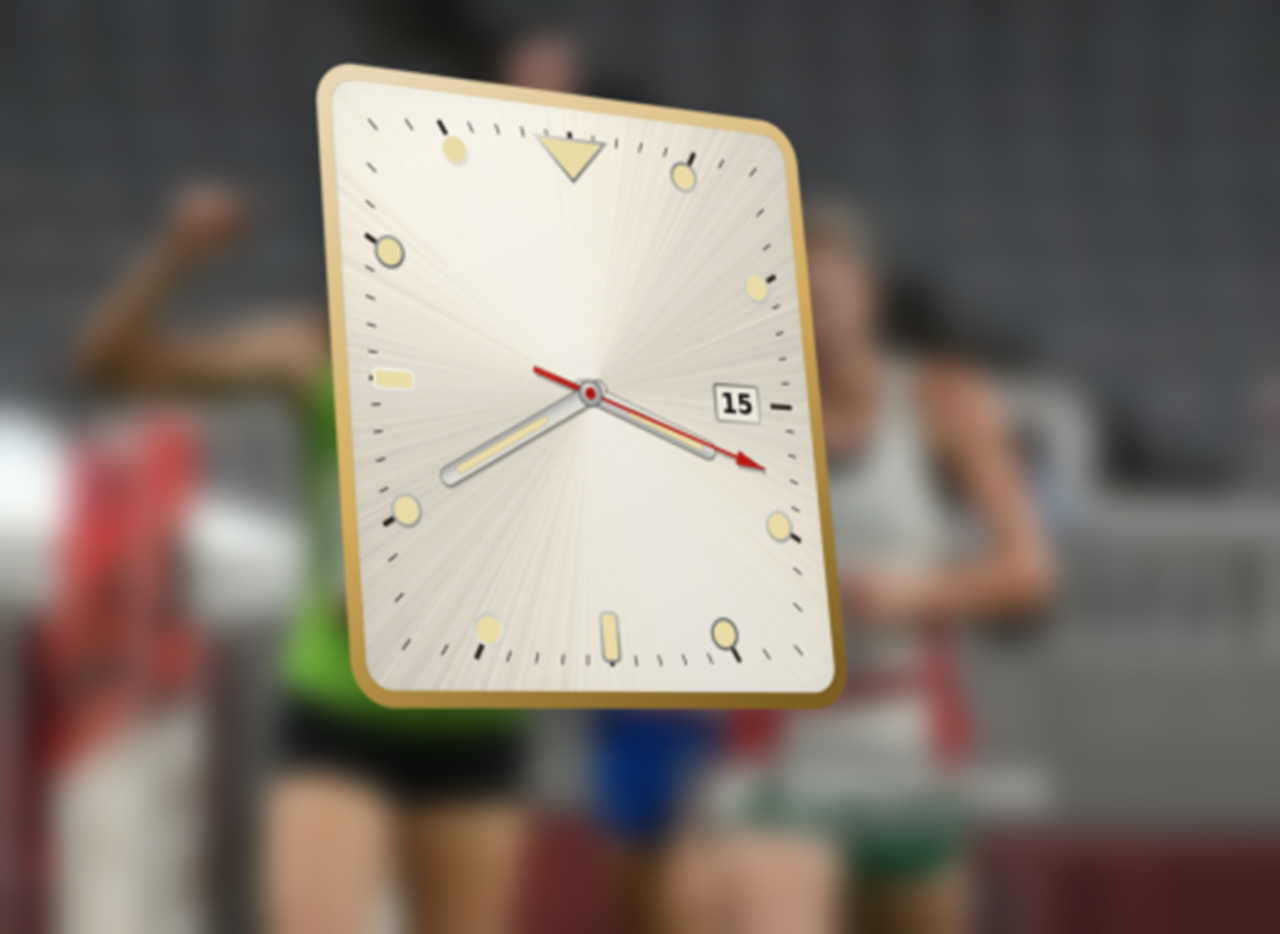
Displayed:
h=3 m=40 s=18
